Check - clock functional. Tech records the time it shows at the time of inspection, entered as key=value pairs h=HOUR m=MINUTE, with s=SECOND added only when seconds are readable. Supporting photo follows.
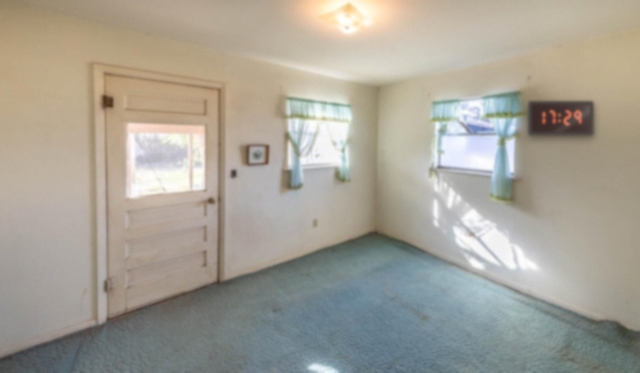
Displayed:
h=17 m=29
